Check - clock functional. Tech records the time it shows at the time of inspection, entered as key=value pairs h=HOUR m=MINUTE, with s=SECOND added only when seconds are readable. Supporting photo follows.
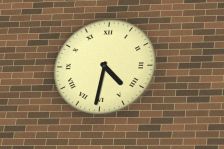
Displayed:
h=4 m=31
